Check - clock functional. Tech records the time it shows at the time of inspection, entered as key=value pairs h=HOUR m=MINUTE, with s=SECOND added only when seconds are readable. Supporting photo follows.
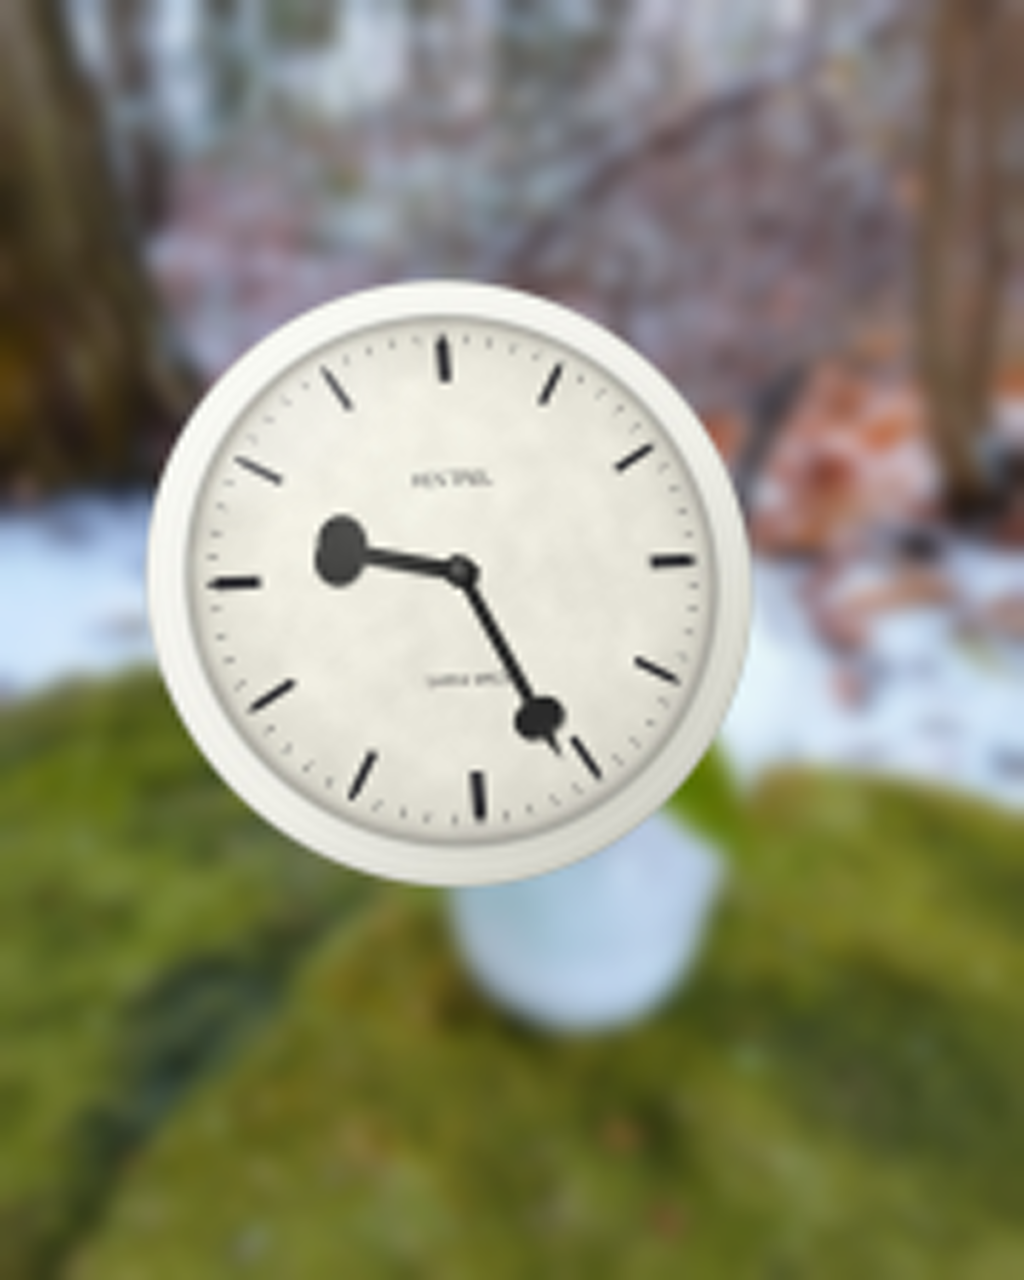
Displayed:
h=9 m=26
